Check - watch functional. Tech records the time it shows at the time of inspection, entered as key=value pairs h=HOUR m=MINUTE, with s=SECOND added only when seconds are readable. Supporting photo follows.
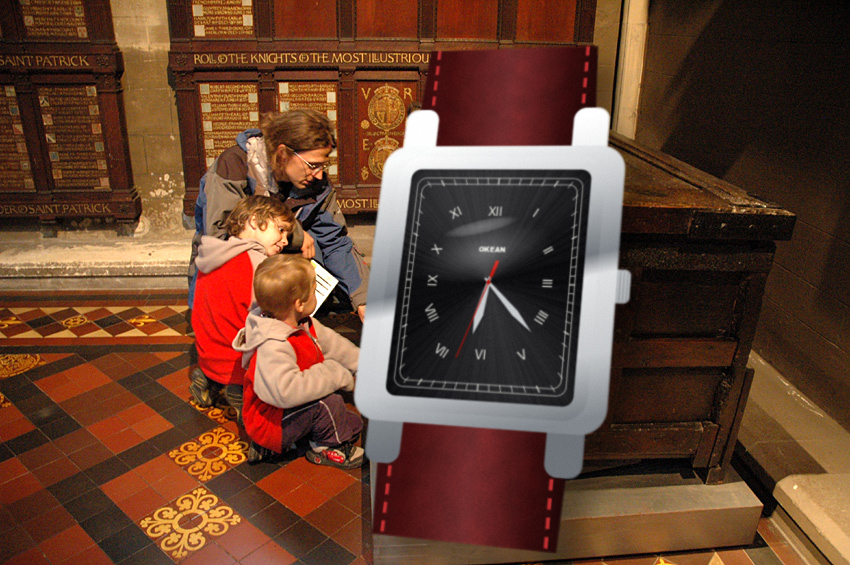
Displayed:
h=6 m=22 s=33
